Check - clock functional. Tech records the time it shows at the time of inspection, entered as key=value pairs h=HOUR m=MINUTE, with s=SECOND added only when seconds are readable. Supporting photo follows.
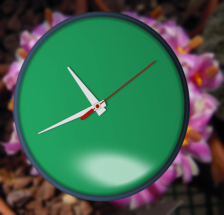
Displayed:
h=10 m=41 s=9
